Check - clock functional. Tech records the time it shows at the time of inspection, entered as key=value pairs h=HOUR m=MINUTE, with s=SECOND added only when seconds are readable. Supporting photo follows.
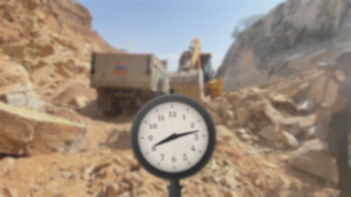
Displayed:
h=8 m=13
